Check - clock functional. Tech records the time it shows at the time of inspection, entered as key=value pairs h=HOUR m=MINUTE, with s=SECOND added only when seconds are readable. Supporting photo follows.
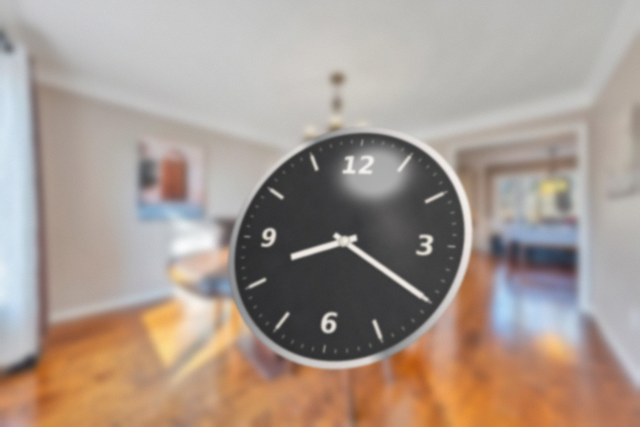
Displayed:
h=8 m=20
